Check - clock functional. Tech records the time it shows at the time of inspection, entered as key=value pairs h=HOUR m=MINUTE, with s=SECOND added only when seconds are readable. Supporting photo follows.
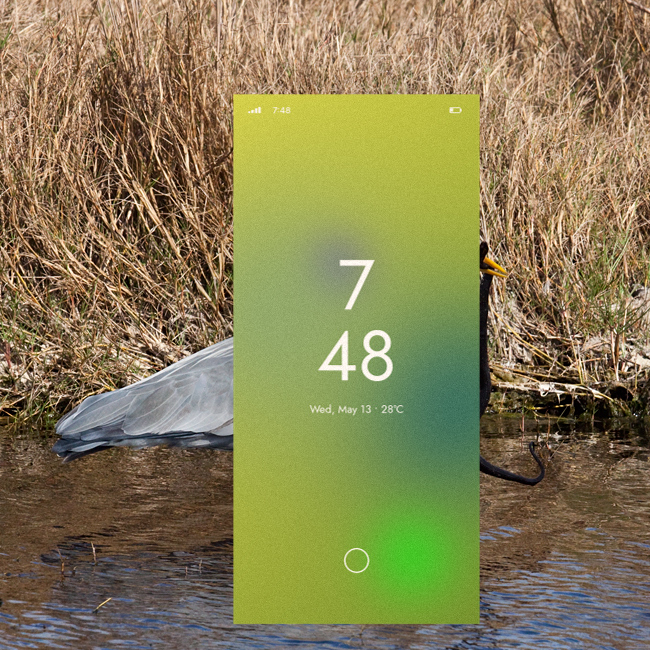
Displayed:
h=7 m=48
